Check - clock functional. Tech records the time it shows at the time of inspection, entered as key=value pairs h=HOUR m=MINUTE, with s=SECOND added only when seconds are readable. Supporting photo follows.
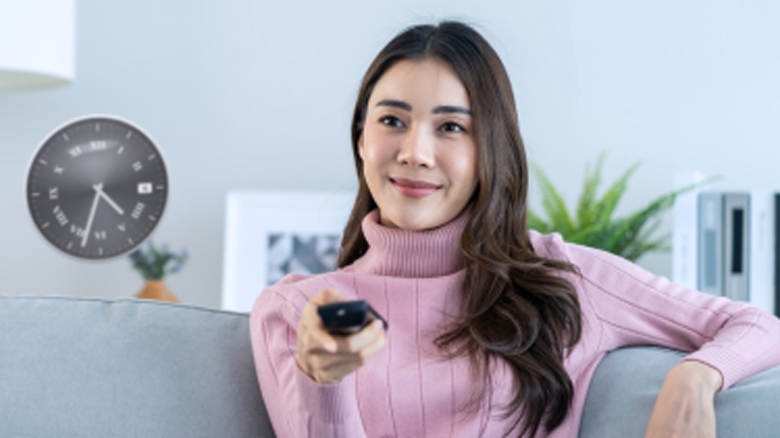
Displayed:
h=4 m=33
